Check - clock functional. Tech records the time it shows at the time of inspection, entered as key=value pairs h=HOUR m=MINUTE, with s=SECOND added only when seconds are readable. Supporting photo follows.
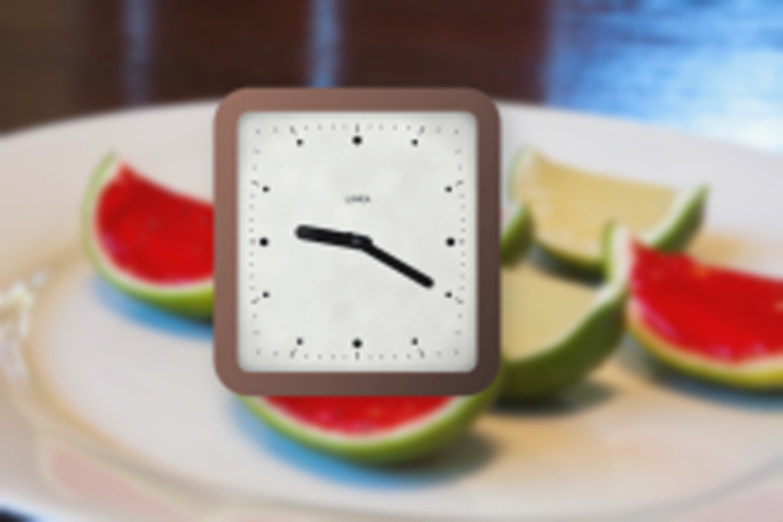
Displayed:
h=9 m=20
